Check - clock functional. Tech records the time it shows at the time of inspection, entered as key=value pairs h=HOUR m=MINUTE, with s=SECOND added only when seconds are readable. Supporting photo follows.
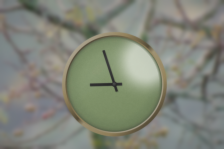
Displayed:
h=8 m=57
